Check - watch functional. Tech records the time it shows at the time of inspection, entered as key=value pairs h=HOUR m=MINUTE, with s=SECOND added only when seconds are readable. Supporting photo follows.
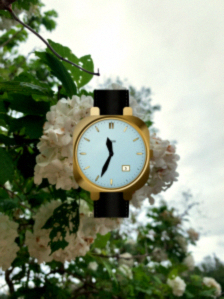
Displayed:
h=11 m=34
